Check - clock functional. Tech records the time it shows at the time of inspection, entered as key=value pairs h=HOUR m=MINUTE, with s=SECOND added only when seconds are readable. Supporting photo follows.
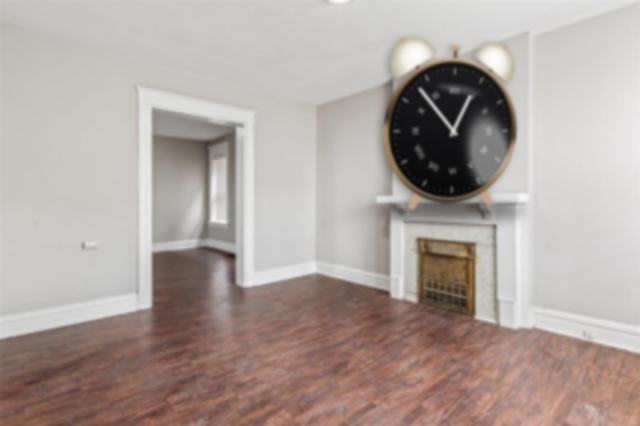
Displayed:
h=12 m=53
